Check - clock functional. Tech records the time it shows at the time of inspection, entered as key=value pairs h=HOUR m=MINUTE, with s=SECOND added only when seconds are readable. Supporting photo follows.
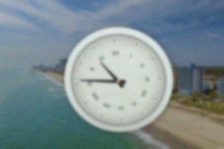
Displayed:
h=10 m=46
